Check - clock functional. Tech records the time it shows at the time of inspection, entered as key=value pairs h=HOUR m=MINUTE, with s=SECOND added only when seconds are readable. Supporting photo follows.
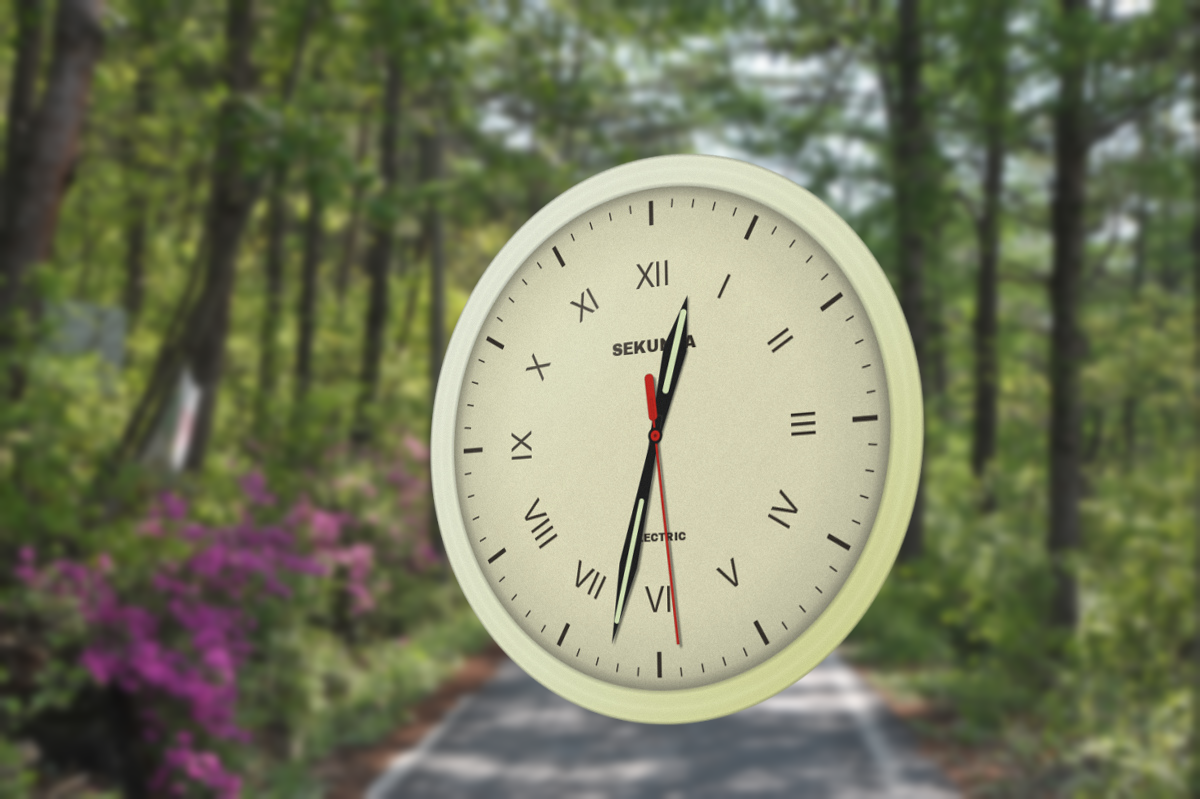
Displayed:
h=12 m=32 s=29
